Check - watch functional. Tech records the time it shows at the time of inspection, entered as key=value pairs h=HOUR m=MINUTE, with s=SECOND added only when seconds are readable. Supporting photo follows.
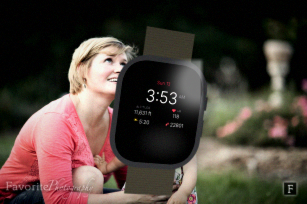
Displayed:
h=3 m=53
